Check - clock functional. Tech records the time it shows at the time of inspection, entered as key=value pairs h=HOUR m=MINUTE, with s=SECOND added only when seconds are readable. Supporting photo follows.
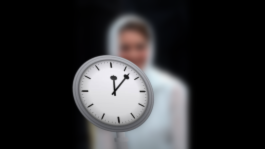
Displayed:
h=12 m=7
